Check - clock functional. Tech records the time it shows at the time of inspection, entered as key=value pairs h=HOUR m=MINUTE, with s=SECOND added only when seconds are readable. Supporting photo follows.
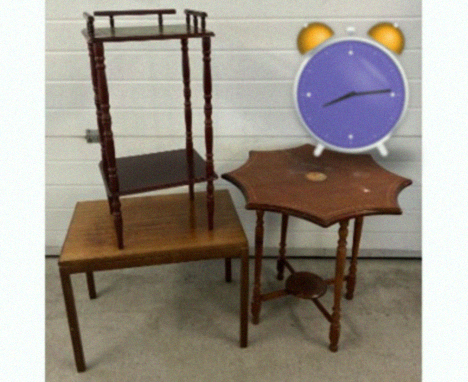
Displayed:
h=8 m=14
